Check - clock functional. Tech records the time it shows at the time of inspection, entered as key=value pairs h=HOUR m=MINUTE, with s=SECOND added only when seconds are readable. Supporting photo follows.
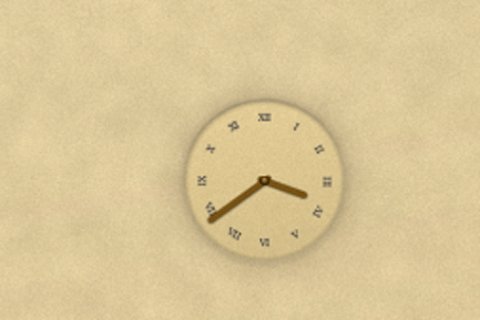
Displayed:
h=3 m=39
